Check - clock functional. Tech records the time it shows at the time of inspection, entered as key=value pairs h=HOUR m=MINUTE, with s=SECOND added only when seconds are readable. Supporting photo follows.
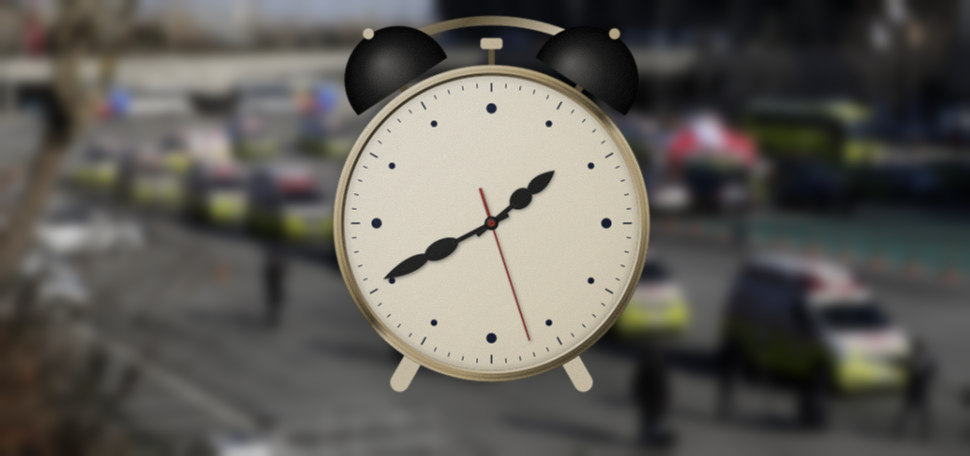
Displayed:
h=1 m=40 s=27
